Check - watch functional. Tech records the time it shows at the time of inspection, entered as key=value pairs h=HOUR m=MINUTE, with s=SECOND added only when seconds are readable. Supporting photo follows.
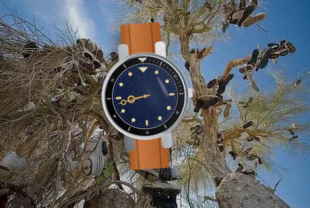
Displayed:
h=8 m=43
